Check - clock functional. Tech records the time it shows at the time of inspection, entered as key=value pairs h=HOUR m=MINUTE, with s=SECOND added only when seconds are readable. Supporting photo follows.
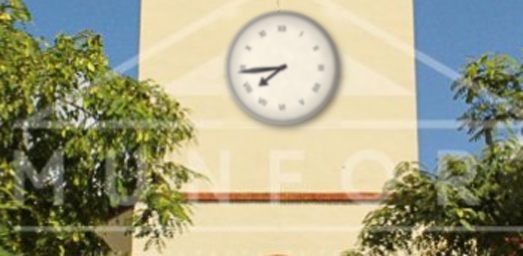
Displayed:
h=7 m=44
